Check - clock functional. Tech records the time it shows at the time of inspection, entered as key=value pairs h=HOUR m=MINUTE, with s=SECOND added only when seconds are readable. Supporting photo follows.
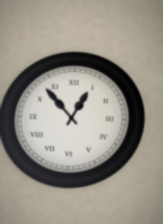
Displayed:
h=12 m=53
